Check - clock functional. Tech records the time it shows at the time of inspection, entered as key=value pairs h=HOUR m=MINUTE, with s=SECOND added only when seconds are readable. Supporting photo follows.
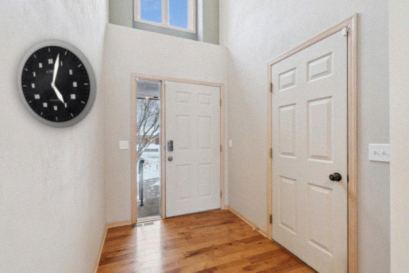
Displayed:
h=5 m=3
